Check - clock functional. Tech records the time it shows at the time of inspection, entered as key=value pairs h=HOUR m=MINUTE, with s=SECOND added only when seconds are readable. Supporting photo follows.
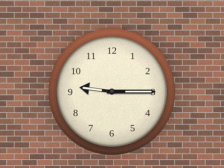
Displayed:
h=9 m=15
